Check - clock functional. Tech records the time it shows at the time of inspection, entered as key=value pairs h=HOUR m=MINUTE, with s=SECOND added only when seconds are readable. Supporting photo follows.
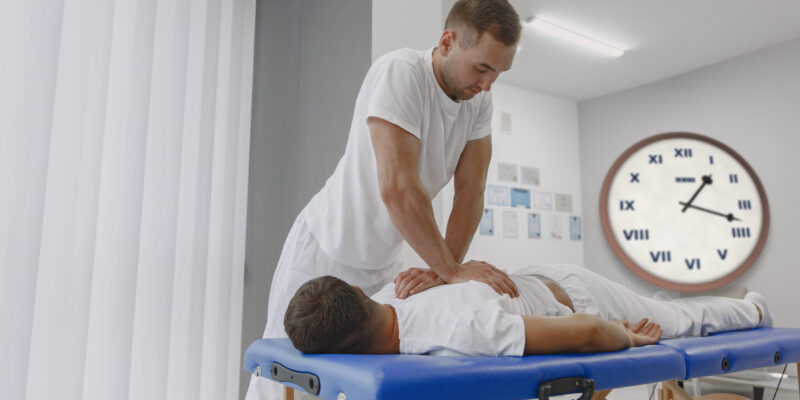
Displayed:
h=1 m=18
